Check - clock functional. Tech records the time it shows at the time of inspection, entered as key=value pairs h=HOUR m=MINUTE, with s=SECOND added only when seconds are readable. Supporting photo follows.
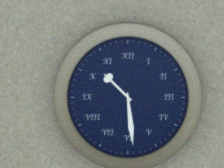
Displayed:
h=10 m=29
